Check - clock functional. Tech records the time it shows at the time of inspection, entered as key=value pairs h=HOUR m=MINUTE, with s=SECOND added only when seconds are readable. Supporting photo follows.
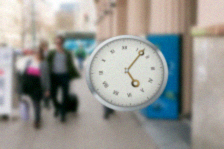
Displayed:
h=5 m=7
